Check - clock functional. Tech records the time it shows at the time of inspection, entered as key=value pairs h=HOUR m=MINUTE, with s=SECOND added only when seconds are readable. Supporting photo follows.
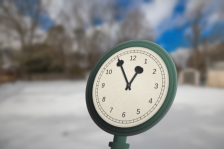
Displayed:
h=12 m=55
